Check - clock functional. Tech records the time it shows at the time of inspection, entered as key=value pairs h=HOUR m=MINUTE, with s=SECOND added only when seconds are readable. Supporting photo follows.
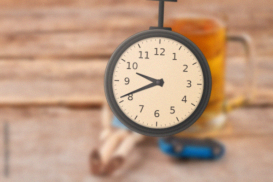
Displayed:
h=9 m=41
